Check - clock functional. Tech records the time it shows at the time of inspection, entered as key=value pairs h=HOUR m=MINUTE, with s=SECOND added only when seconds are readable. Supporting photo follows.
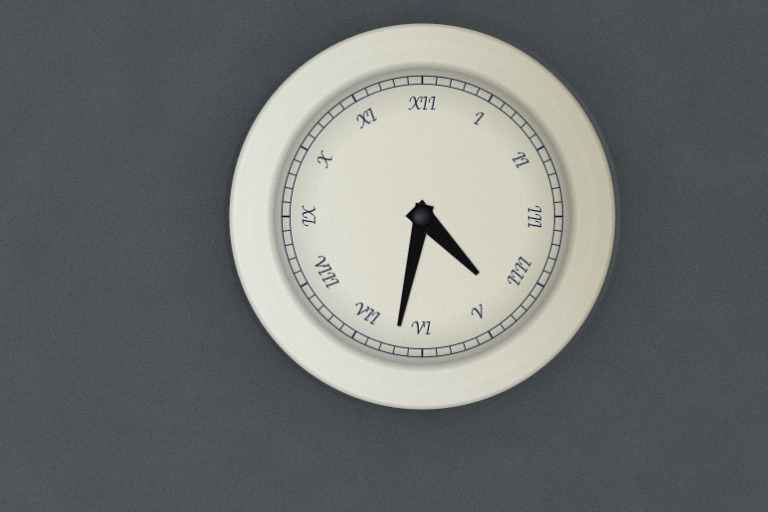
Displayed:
h=4 m=32
